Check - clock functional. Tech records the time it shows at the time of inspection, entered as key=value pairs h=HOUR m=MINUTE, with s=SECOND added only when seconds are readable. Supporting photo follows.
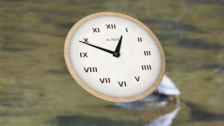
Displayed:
h=12 m=49
